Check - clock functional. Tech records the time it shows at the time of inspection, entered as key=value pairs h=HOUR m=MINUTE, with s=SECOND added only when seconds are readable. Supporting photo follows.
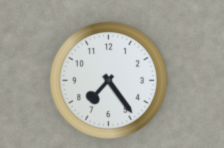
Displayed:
h=7 m=24
